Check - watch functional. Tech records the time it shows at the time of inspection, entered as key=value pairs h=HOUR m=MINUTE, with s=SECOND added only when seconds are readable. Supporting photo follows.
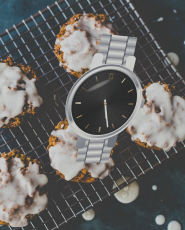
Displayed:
h=5 m=27
